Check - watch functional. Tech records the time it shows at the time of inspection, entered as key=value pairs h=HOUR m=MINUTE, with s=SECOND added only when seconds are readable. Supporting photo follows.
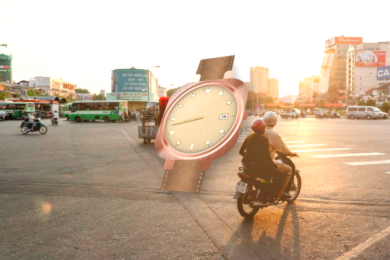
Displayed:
h=8 m=43
